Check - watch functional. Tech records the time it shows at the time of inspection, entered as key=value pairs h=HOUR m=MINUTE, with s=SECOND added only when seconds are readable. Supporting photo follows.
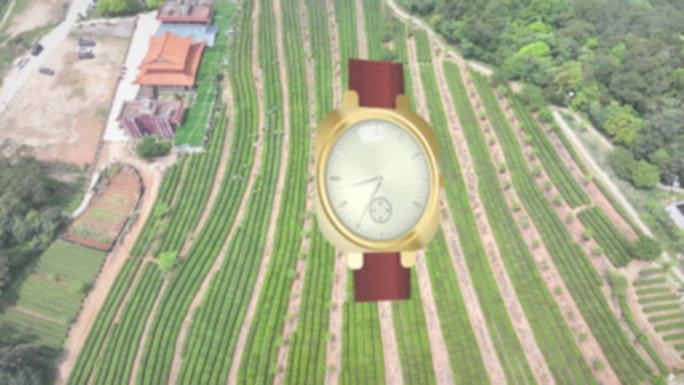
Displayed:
h=8 m=35
